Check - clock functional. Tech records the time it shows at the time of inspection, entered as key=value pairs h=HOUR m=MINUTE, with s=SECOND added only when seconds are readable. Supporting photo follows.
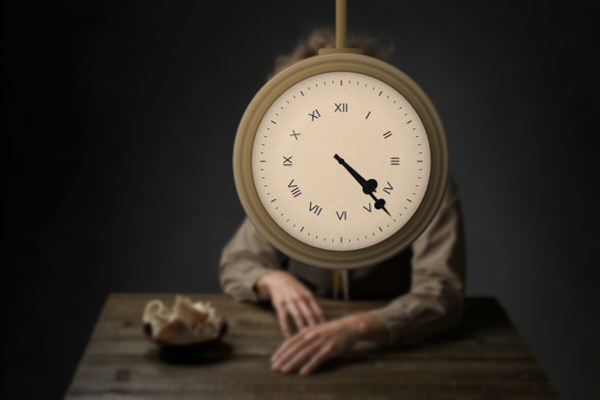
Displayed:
h=4 m=23
